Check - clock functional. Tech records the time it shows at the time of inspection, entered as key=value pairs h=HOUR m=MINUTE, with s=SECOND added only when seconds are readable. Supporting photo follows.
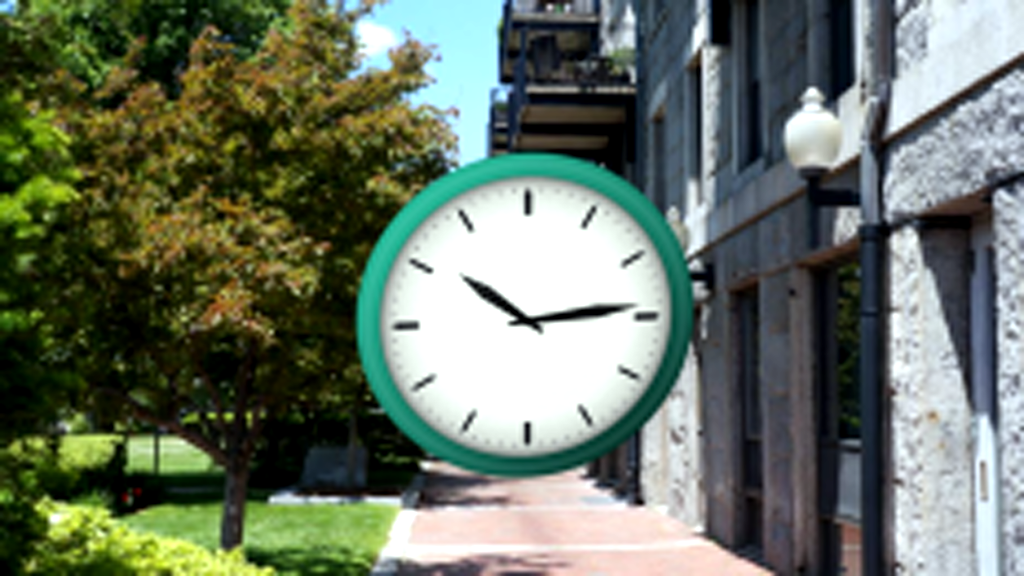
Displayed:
h=10 m=14
